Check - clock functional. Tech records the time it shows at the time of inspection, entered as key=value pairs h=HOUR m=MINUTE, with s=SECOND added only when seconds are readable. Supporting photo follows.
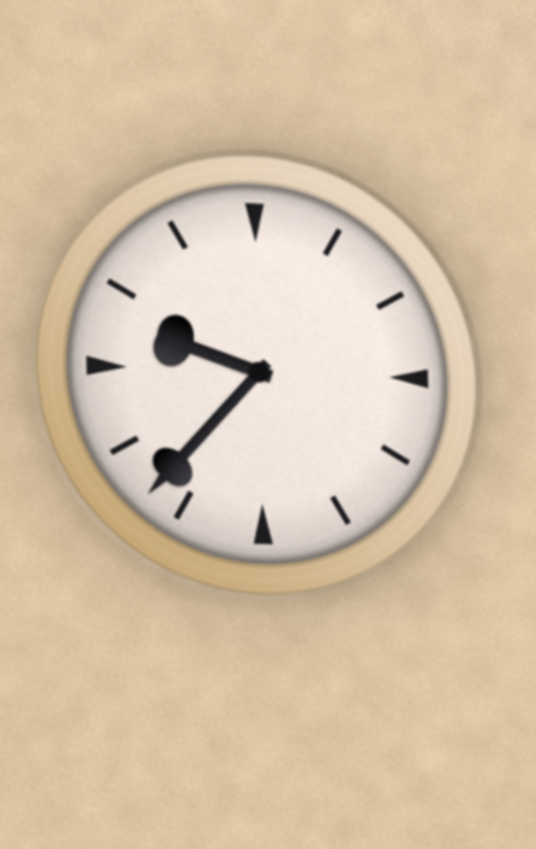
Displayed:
h=9 m=37
